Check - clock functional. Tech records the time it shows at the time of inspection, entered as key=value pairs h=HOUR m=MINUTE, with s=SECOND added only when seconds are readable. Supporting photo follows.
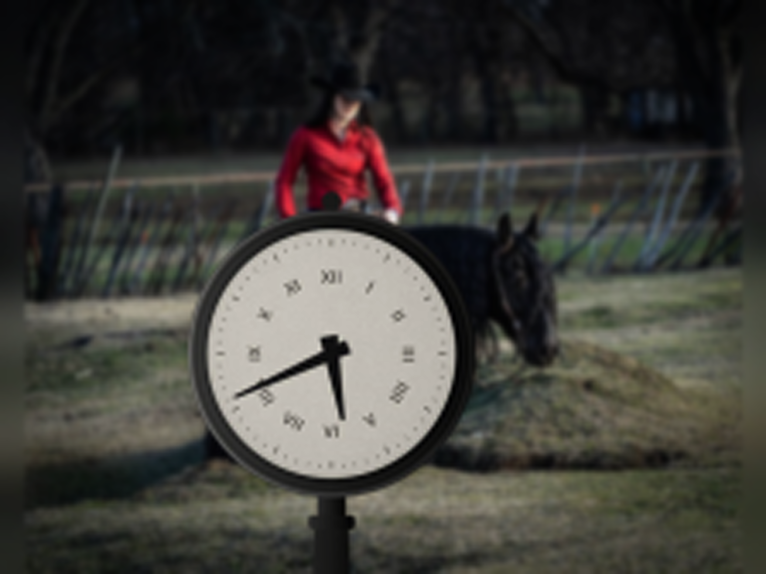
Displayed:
h=5 m=41
